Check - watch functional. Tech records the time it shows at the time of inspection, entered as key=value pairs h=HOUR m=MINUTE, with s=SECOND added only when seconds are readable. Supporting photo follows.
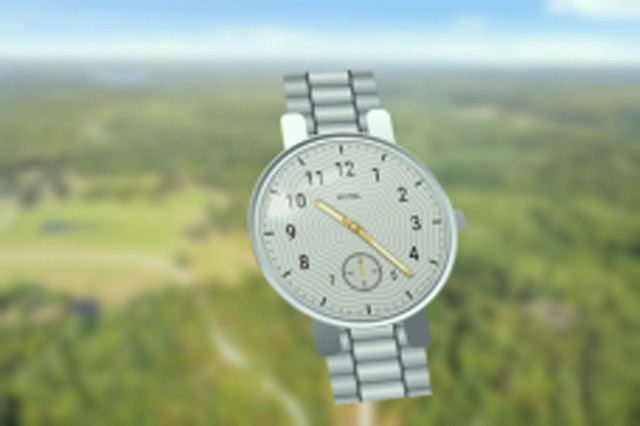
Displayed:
h=10 m=23
